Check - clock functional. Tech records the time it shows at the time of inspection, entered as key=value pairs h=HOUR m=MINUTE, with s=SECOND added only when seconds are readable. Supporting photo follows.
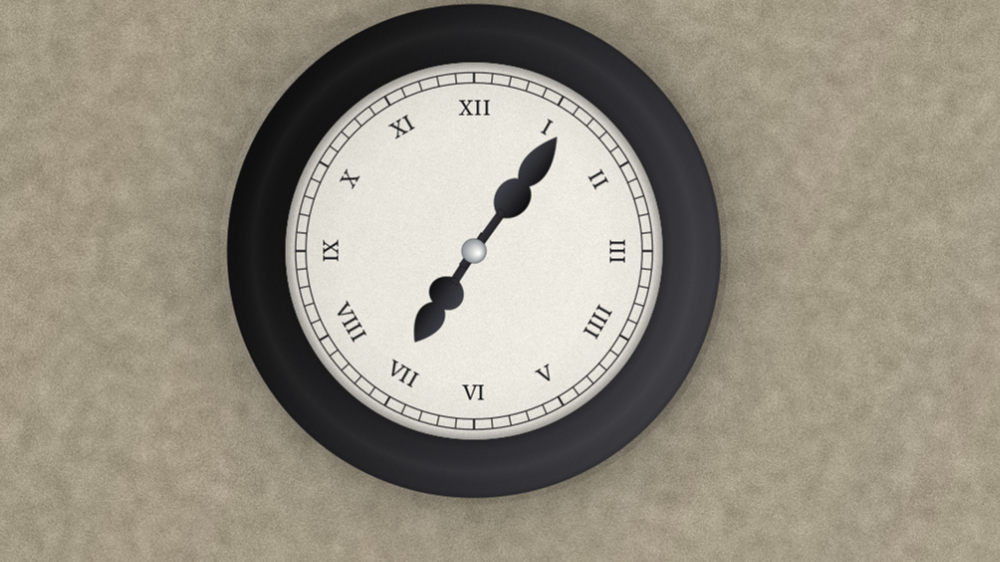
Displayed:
h=7 m=6
